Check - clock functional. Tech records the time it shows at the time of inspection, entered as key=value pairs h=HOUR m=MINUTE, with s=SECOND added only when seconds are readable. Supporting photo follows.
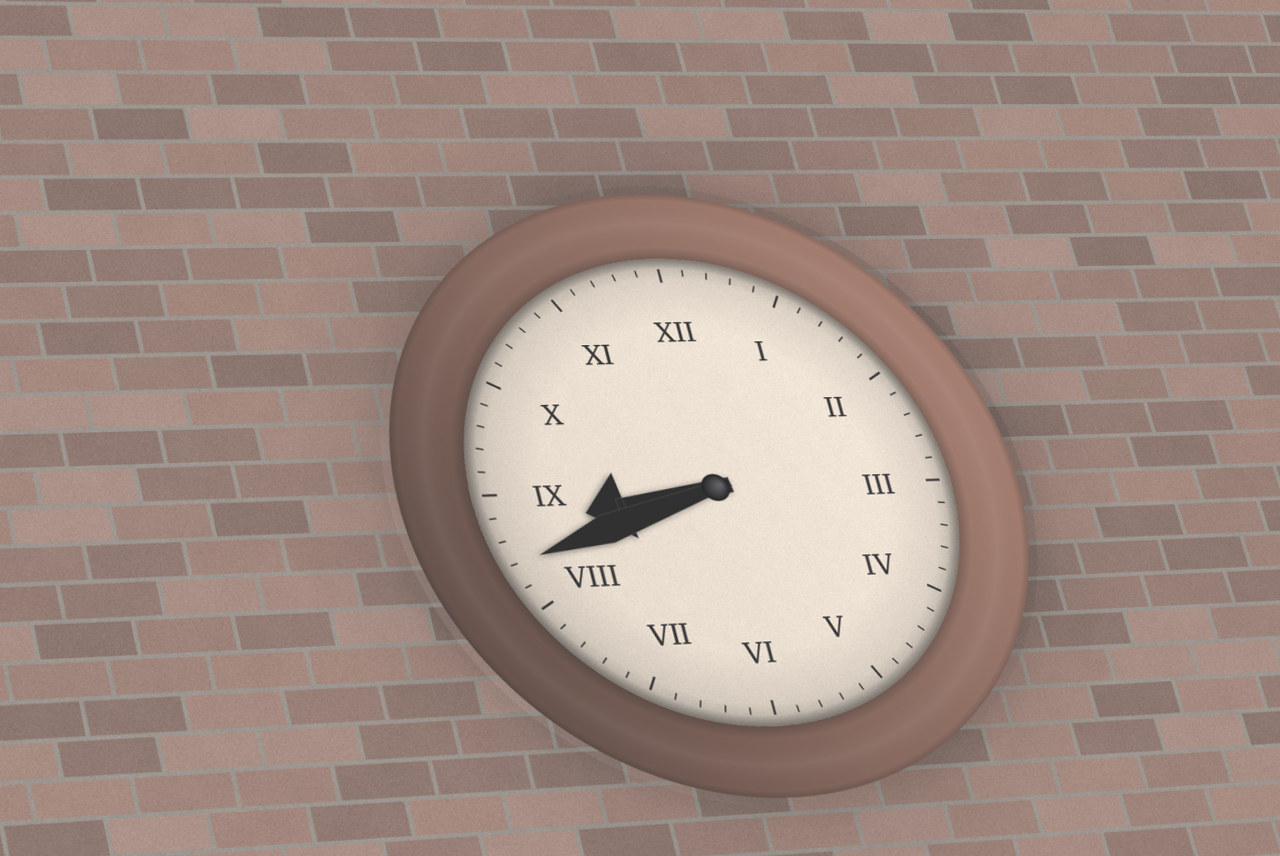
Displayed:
h=8 m=42
